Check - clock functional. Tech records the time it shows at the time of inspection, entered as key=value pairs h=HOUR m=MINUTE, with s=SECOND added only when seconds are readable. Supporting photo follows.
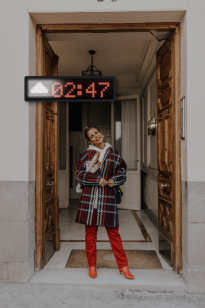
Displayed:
h=2 m=47
